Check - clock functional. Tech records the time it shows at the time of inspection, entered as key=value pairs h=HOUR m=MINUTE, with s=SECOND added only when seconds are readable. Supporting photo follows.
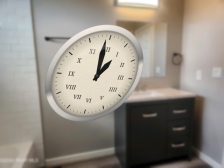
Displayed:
h=12 m=59
